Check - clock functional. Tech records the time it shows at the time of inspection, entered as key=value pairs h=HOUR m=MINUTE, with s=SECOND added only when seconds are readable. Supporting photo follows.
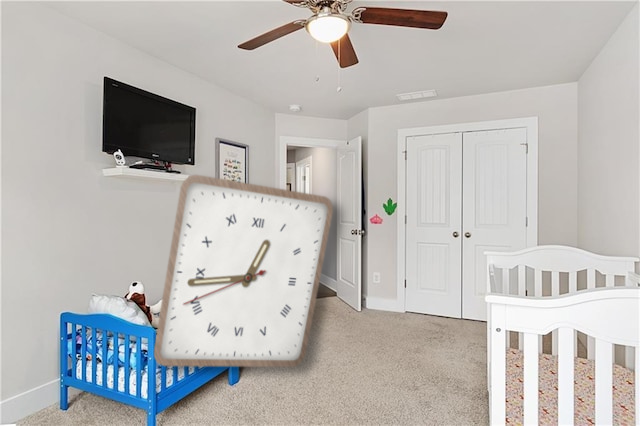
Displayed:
h=12 m=43 s=41
